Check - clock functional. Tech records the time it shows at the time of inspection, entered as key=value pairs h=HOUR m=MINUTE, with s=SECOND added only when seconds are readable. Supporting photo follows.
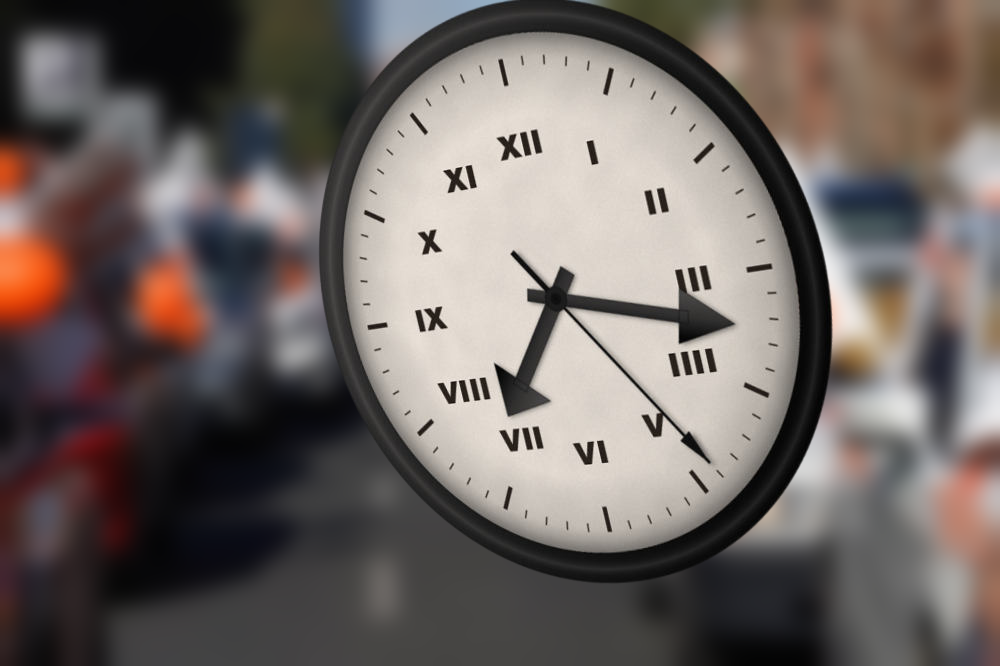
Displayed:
h=7 m=17 s=24
